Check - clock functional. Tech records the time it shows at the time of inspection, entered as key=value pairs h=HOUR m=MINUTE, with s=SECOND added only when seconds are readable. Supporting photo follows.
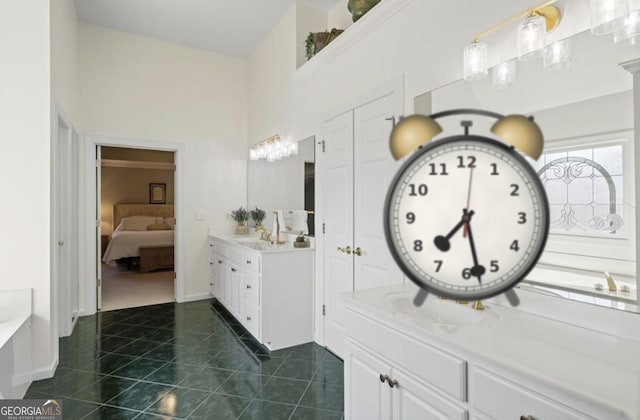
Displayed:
h=7 m=28 s=1
